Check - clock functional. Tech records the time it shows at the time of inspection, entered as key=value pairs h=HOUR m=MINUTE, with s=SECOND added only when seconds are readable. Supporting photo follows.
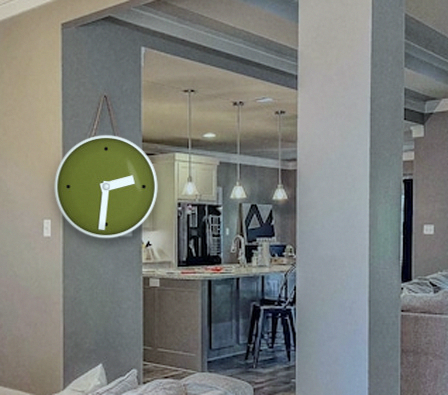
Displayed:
h=2 m=31
